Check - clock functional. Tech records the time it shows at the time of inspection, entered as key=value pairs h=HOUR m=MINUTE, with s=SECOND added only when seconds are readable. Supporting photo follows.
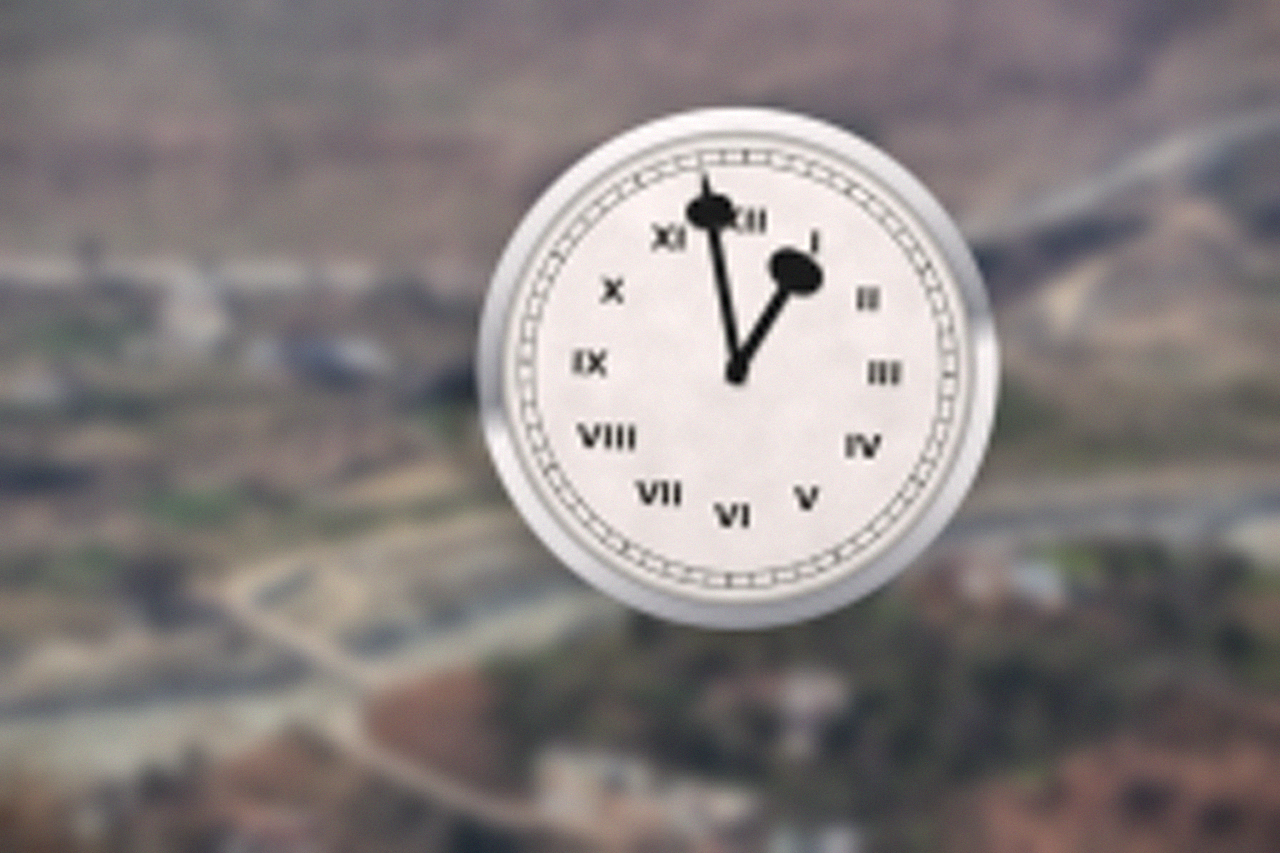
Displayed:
h=12 m=58
